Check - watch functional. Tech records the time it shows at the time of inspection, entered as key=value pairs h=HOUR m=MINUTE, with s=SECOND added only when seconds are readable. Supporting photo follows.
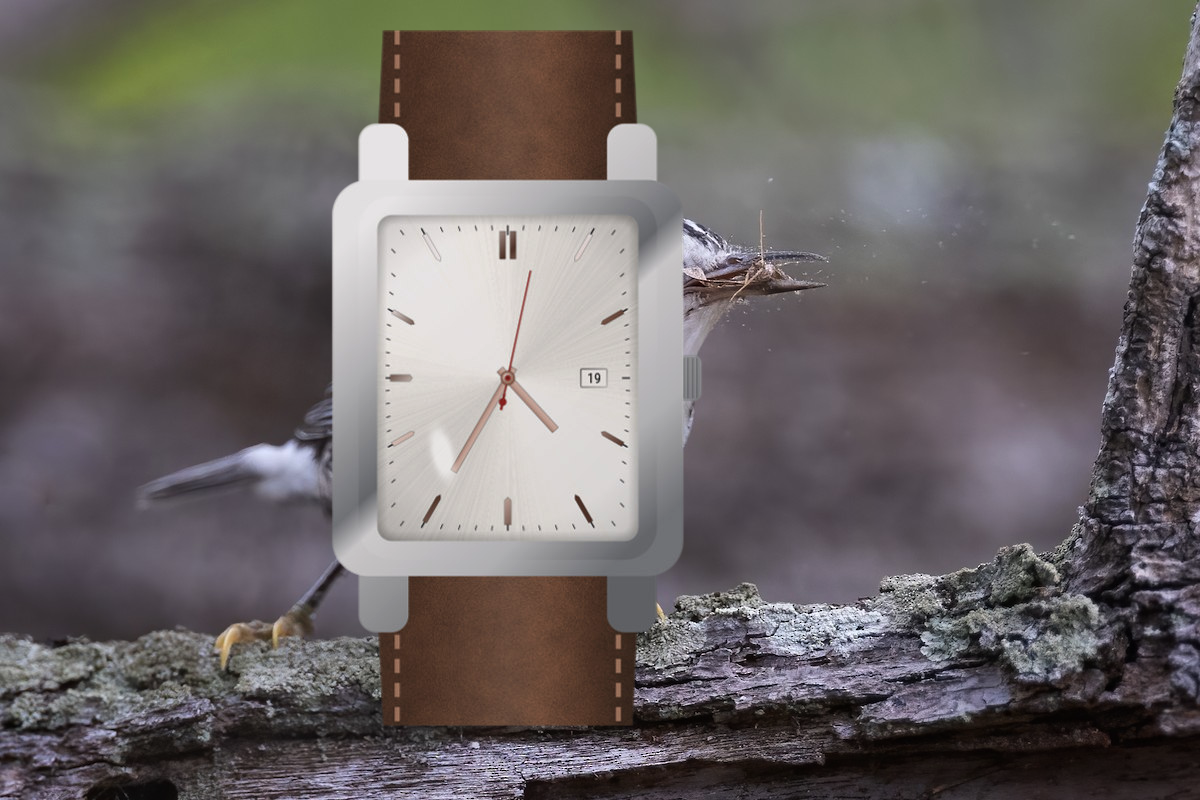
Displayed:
h=4 m=35 s=2
